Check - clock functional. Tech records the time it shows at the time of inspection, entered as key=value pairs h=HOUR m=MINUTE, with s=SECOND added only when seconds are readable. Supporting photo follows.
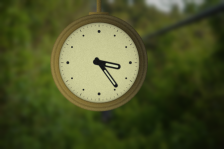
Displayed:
h=3 m=24
